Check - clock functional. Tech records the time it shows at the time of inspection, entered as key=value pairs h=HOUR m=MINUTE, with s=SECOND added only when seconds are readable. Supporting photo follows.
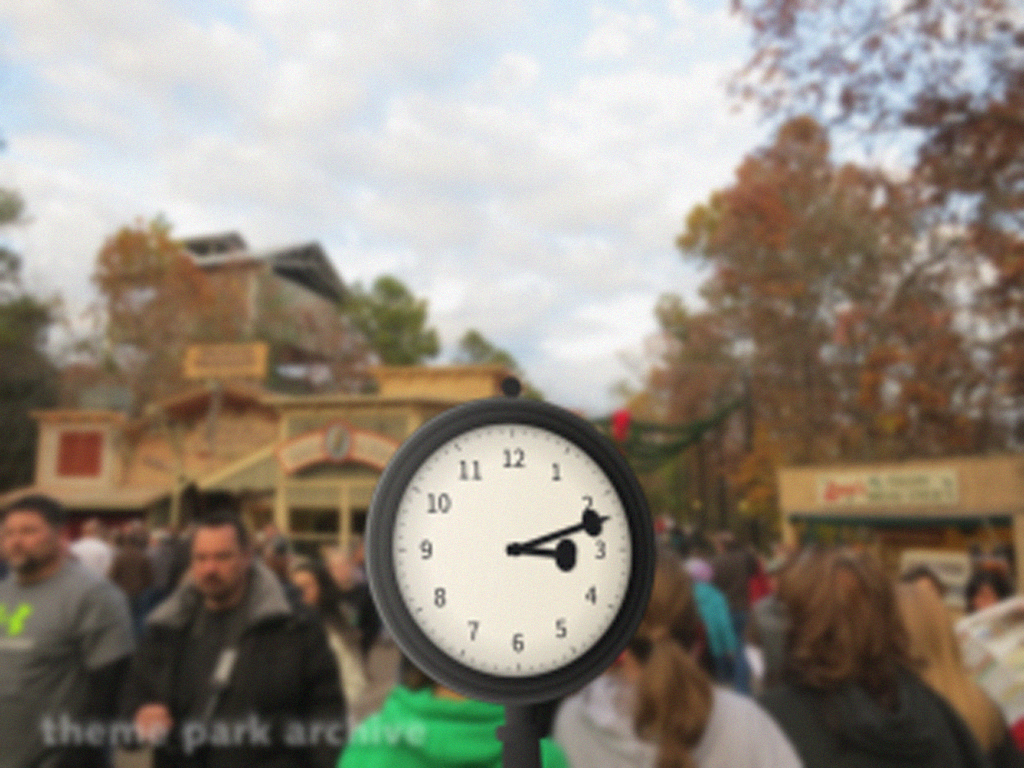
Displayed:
h=3 m=12
